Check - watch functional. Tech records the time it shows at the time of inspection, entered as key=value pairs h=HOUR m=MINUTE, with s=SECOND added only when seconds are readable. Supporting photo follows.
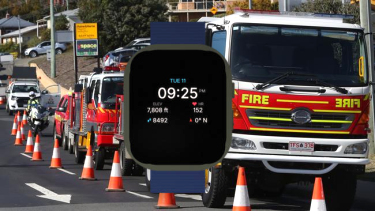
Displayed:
h=9 m=25
